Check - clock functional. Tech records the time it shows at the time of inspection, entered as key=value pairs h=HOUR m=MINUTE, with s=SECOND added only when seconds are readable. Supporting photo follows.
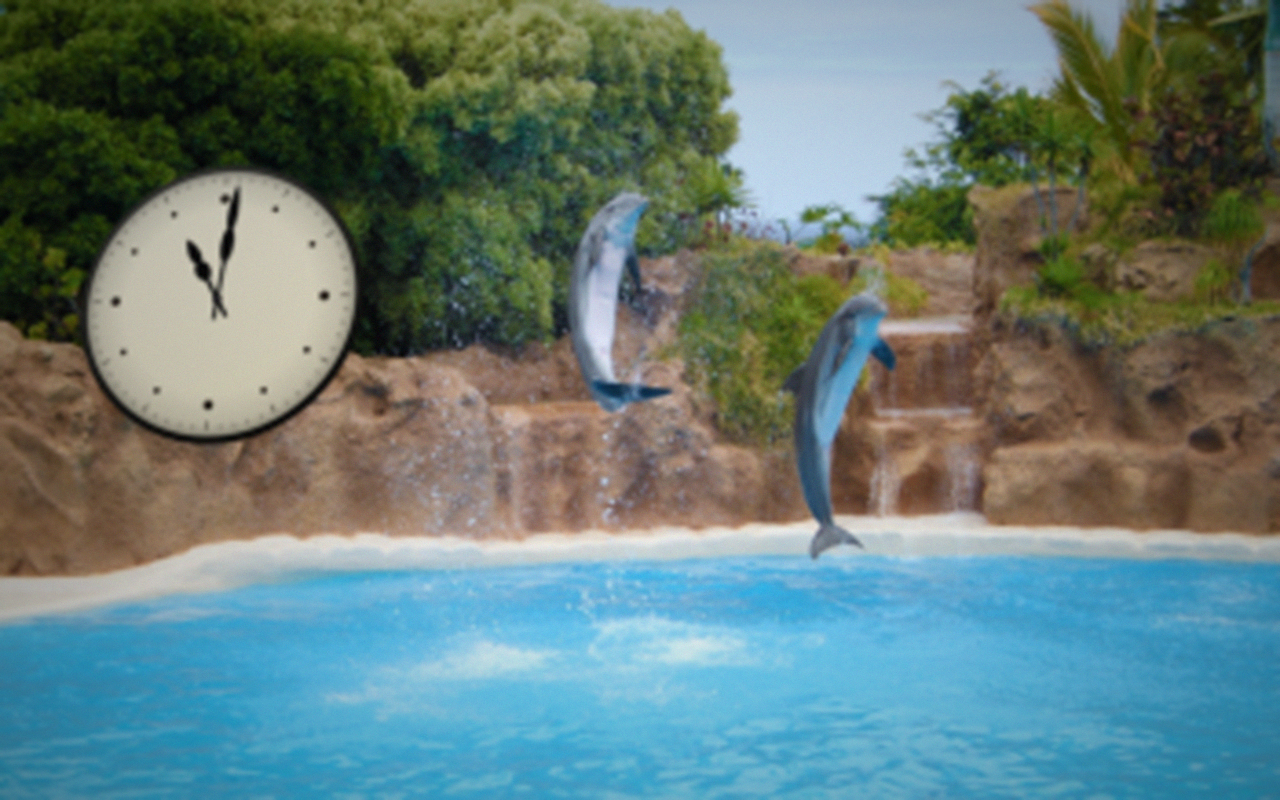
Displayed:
h=11 m=1
